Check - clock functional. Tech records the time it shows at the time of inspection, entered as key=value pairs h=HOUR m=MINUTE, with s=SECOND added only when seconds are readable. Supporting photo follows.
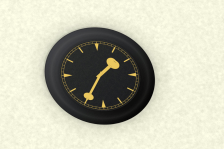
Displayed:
h=1 m=35
